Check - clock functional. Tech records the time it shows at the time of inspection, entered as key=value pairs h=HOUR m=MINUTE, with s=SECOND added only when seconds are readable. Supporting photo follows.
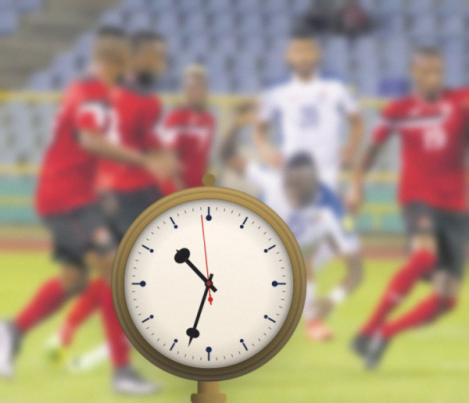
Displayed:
h=10 m=32 s=59
